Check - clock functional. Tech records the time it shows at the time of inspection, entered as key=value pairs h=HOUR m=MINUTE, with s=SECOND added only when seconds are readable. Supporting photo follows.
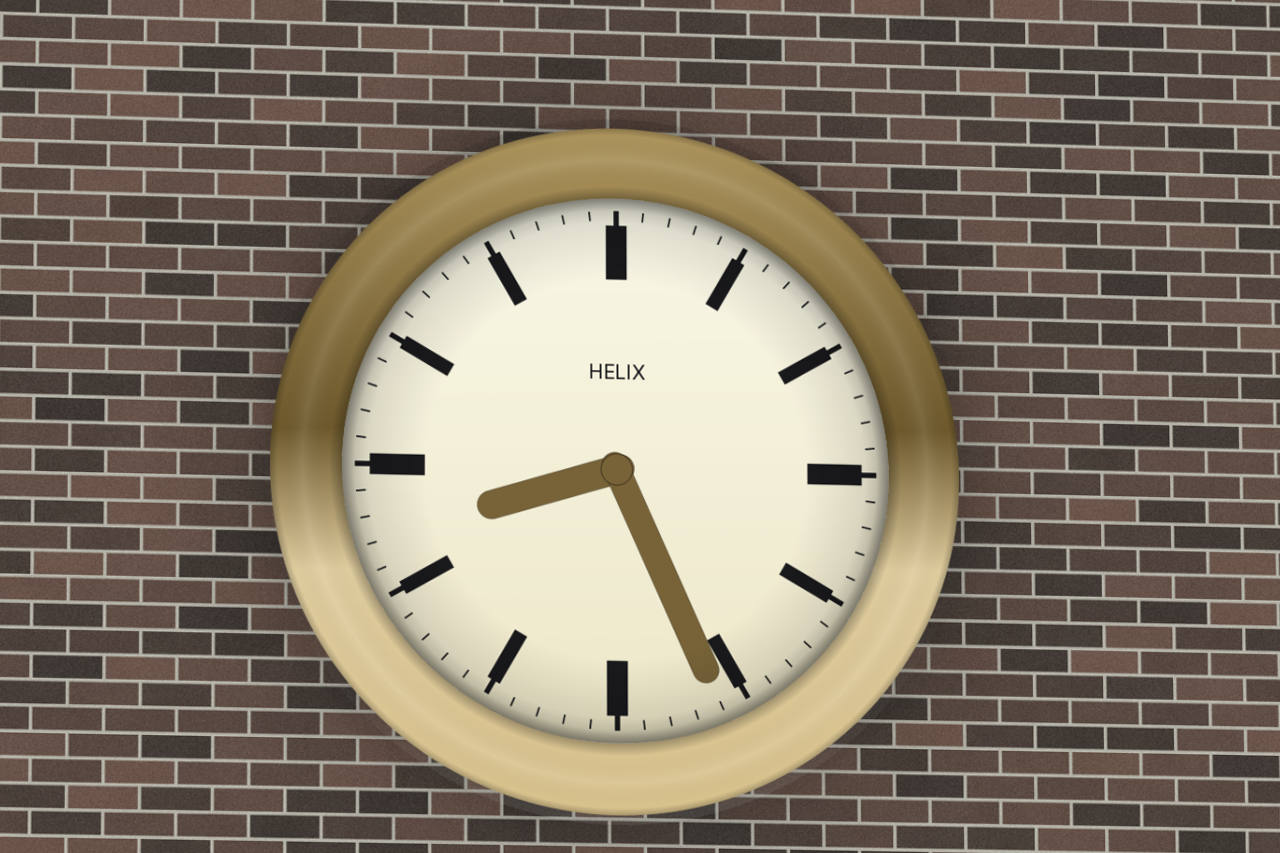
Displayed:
h=8 m=26
